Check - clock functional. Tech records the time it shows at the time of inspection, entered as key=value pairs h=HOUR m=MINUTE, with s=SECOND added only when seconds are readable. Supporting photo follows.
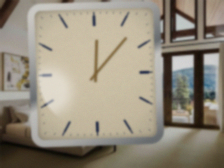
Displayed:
h=12 m=7
